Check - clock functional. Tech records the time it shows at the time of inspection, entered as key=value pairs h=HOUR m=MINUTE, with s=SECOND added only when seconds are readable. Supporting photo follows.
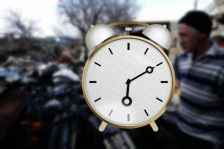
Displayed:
h=6 m=10
